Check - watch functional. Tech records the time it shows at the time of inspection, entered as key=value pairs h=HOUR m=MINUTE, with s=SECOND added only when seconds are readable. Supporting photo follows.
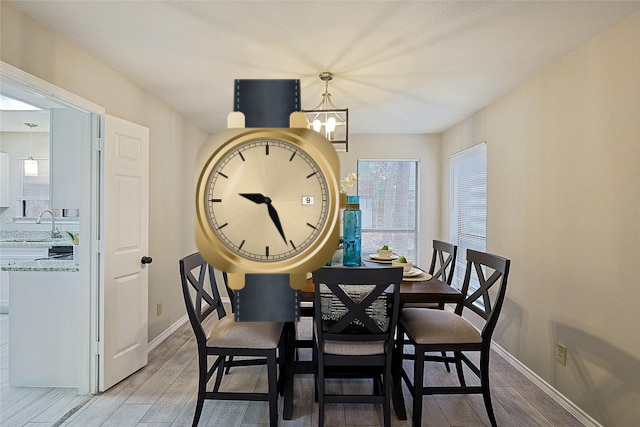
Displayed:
h=9 m=26
